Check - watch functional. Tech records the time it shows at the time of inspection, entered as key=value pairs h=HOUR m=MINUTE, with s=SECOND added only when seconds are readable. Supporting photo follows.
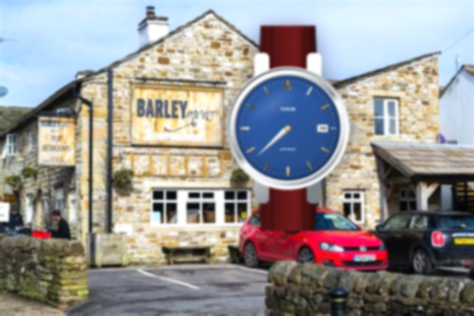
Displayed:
h=7 m=38
